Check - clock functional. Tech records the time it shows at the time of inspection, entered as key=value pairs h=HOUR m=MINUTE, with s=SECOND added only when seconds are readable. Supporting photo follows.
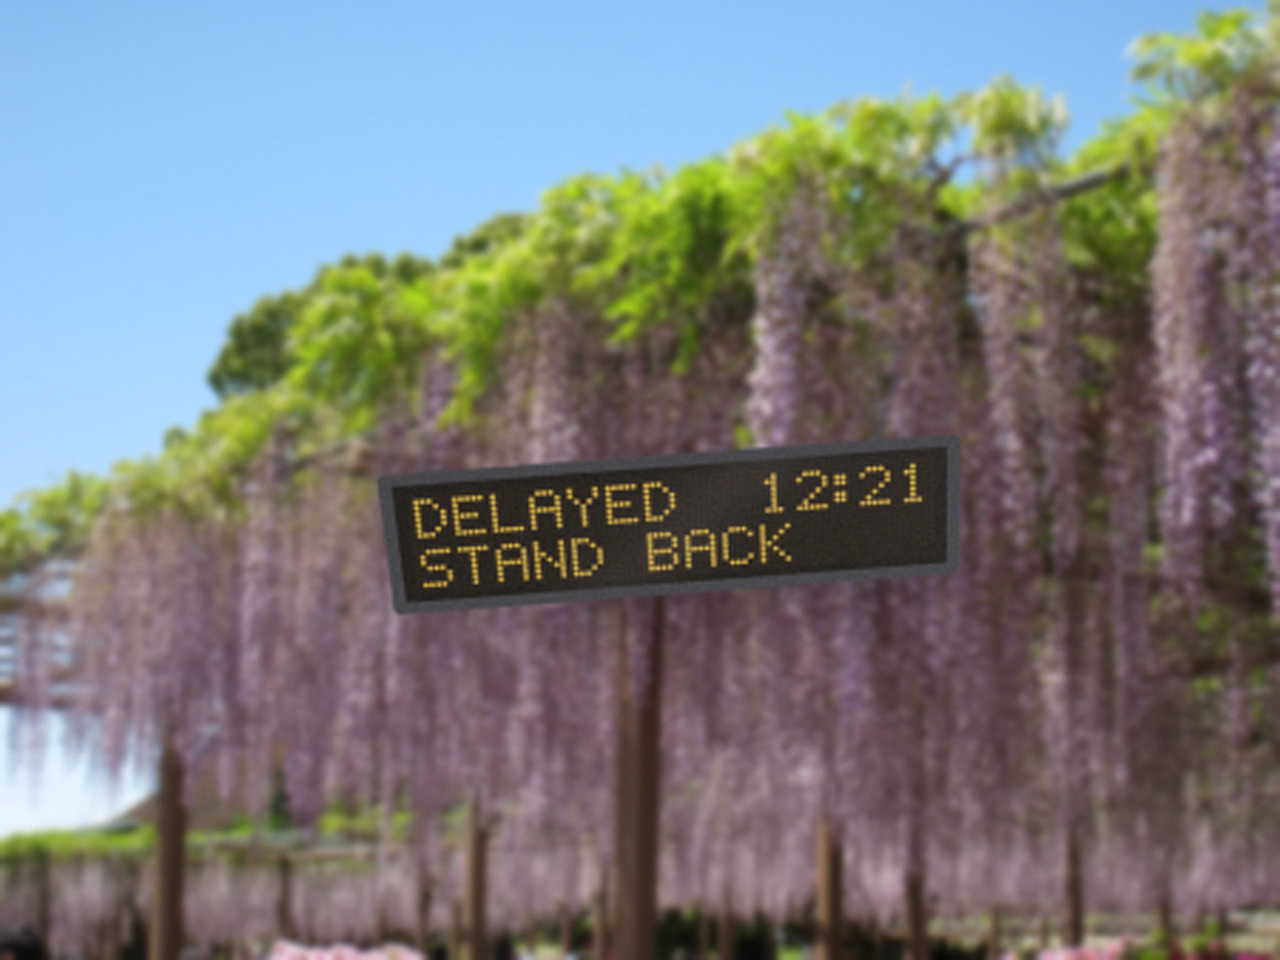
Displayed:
h=12 m=21
